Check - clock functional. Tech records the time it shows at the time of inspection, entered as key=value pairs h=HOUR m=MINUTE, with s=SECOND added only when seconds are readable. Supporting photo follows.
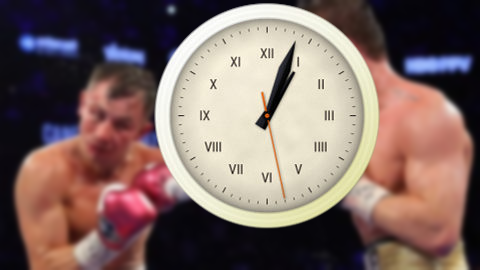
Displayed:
h=1 m=3 s=28
